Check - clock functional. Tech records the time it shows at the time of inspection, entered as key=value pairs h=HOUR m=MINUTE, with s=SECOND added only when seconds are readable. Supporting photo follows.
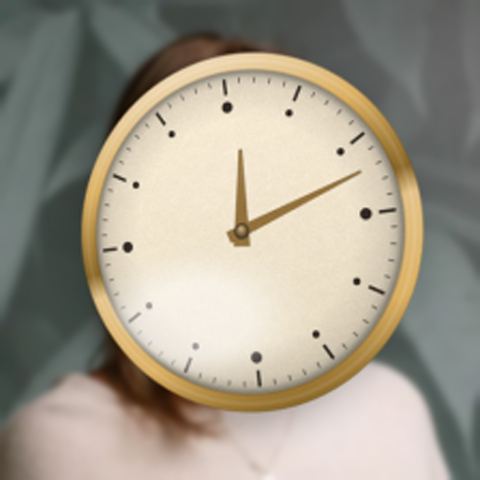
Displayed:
h=12 m=12
